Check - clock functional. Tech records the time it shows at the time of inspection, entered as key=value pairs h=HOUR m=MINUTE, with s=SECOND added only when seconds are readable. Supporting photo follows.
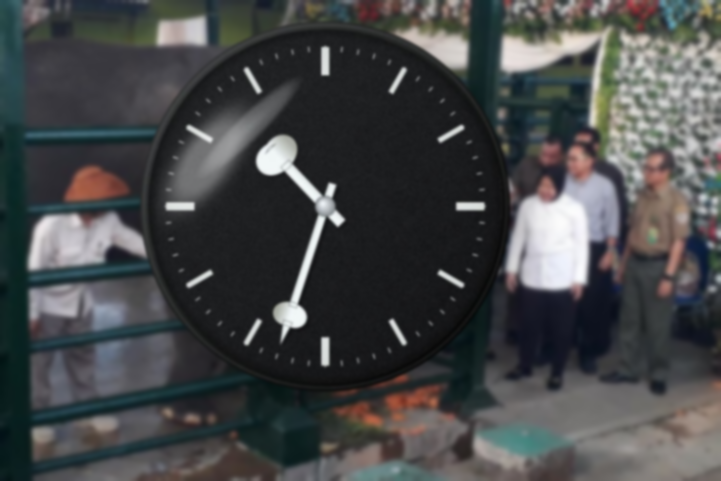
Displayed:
h=10 m=33
